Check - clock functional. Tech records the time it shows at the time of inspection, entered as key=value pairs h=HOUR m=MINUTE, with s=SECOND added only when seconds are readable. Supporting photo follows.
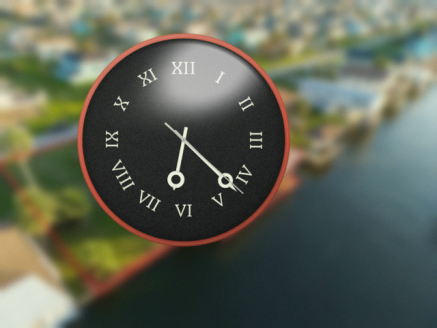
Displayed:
h=6 m=22 s=22
